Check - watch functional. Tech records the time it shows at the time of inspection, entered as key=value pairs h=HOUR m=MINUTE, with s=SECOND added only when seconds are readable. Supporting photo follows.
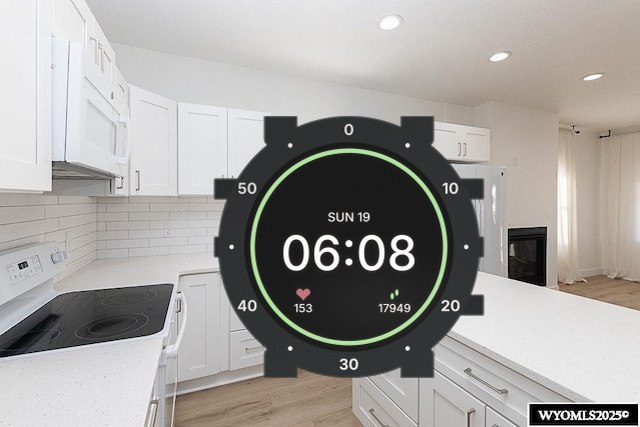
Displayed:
h=6 m=8
